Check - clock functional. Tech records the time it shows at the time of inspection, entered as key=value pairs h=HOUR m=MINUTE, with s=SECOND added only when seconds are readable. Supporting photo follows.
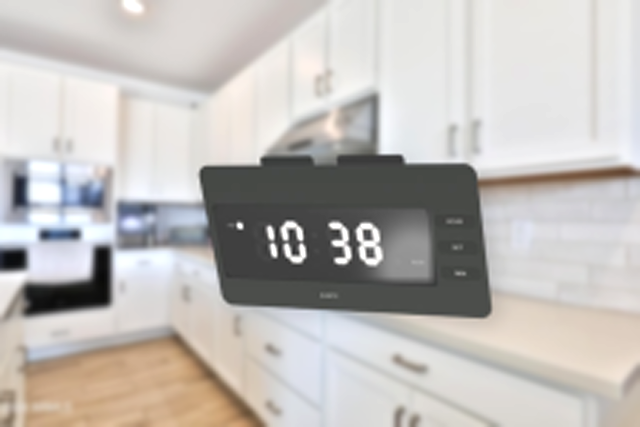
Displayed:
h=10 m=38
